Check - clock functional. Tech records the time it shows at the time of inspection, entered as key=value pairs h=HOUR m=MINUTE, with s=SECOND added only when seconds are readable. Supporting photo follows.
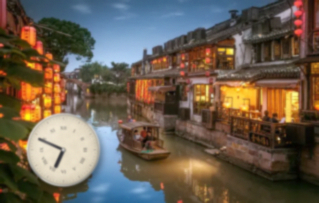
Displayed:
h=6 m=49
